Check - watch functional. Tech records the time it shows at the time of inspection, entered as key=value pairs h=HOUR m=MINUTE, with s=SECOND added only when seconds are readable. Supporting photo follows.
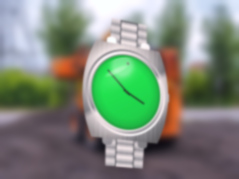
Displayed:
h=3 m=52
